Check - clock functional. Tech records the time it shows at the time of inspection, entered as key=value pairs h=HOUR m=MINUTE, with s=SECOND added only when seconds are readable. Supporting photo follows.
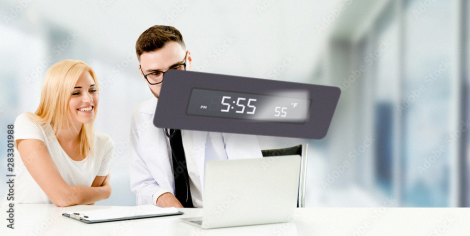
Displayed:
h=5 m=55
